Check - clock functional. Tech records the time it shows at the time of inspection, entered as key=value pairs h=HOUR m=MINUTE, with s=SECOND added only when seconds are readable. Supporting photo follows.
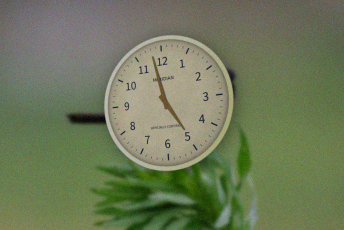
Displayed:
h=4 m=58
